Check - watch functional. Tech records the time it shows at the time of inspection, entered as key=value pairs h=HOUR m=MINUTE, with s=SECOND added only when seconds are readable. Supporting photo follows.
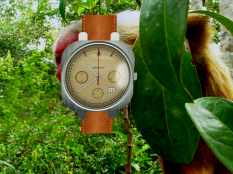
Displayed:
h=10 m=39
